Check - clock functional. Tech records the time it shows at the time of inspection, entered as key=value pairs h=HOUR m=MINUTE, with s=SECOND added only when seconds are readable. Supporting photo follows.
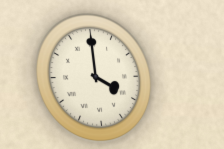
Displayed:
h=4 m=0
